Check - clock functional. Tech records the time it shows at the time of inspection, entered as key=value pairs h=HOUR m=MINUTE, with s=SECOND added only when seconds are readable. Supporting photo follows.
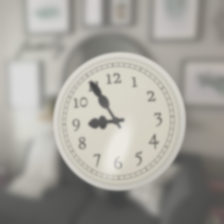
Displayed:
h=8 m=55
